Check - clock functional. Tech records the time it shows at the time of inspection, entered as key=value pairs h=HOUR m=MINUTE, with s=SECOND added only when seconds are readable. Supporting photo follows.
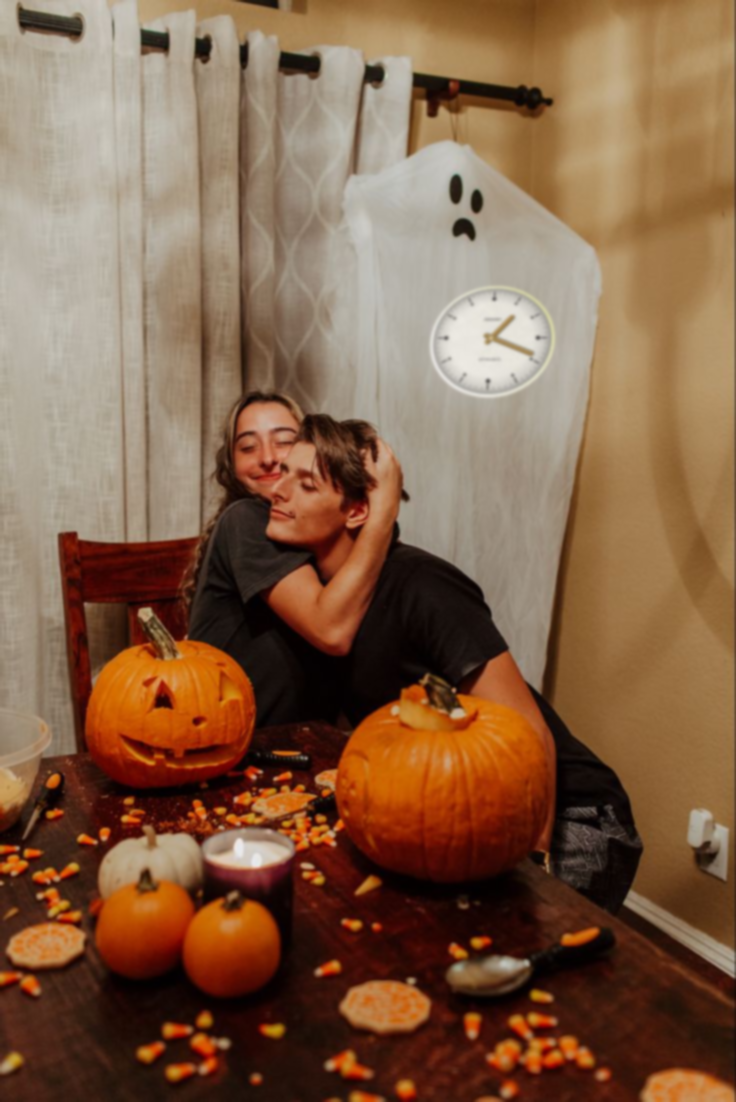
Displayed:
h=1 m=19
